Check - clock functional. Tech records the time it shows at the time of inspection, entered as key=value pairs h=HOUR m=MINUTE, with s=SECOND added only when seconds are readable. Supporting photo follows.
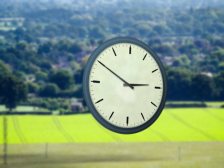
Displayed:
h=2 m=50
